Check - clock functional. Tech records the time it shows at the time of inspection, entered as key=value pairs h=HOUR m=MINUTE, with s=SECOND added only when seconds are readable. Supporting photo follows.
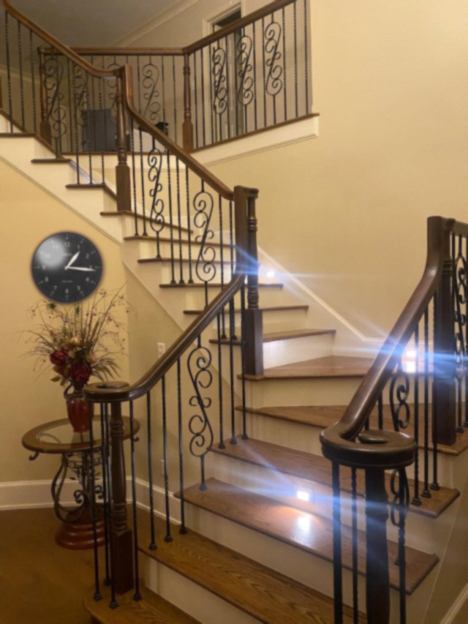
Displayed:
h=1 m=16
